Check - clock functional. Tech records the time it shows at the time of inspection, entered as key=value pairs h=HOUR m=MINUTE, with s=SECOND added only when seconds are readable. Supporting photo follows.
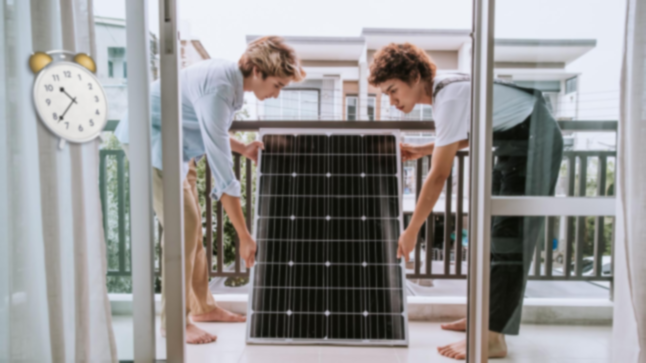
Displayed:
h=10 m=38
